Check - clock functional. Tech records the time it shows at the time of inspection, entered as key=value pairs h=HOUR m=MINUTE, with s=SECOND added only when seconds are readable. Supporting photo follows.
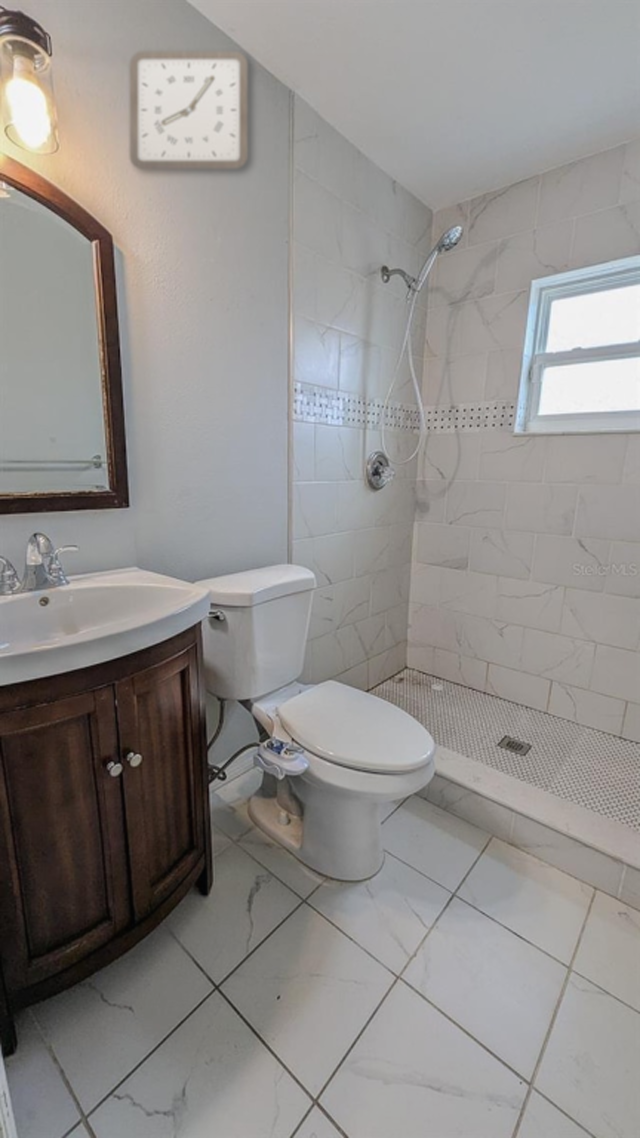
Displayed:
h=8 m=6
